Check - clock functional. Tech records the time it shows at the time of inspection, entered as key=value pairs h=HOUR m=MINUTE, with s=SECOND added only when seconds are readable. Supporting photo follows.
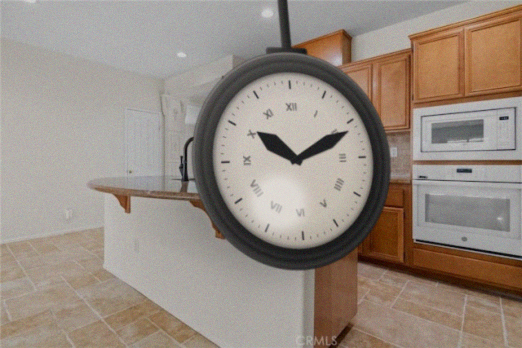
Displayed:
h=10 m=11
